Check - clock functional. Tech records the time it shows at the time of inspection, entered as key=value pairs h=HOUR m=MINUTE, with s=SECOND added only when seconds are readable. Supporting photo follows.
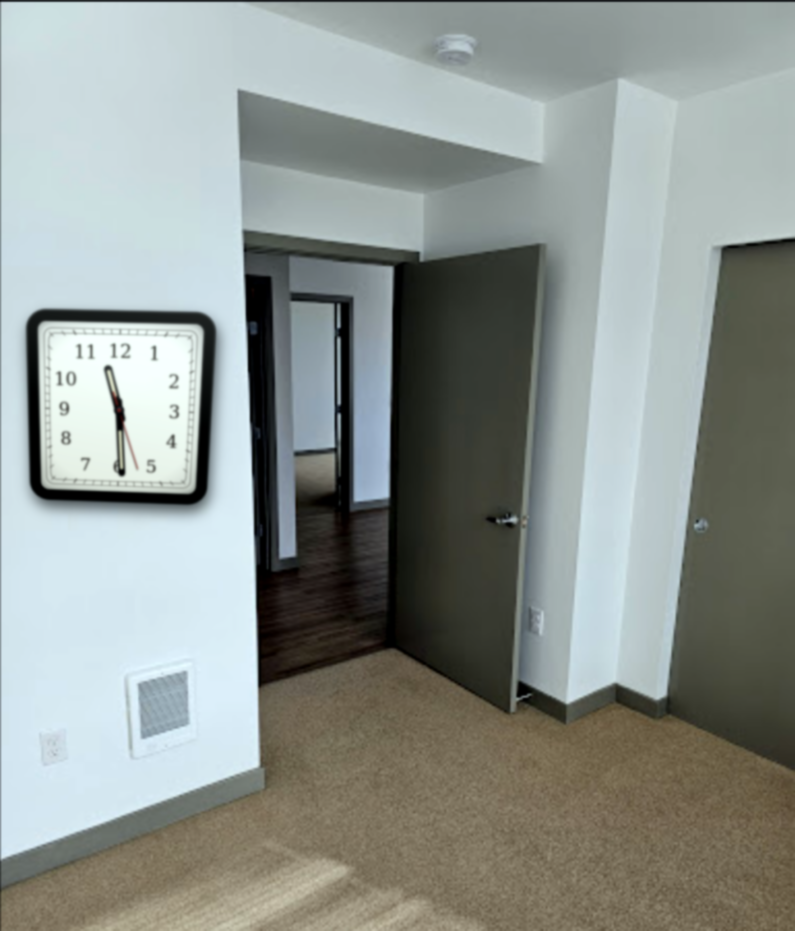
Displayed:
h=11 m=29 s=27
